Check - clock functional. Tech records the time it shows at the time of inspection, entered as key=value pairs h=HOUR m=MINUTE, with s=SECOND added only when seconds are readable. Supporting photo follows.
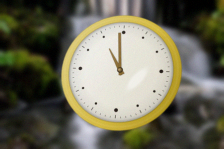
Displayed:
h=10 m=59
